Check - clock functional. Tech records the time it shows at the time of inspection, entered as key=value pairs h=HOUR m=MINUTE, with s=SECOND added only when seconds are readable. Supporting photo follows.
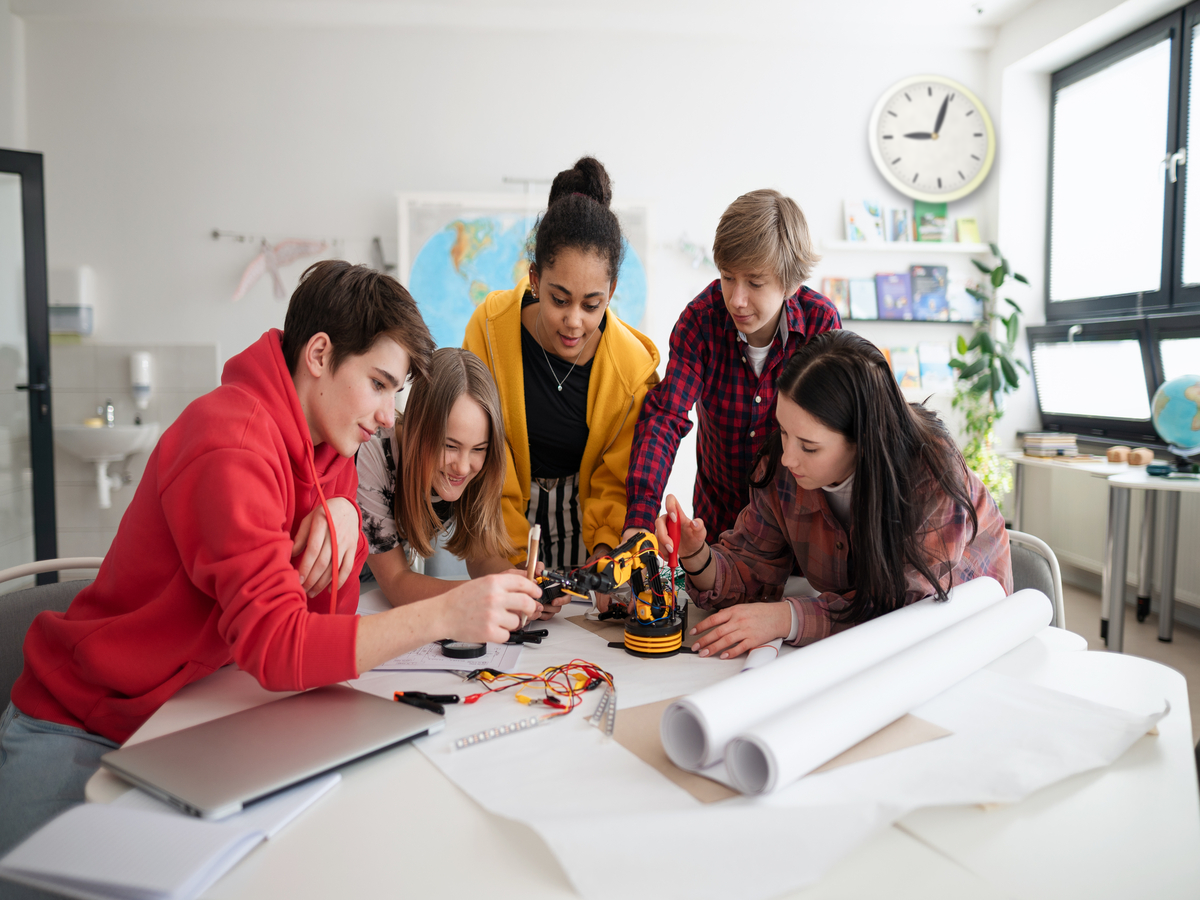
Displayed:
h=9 m=4
